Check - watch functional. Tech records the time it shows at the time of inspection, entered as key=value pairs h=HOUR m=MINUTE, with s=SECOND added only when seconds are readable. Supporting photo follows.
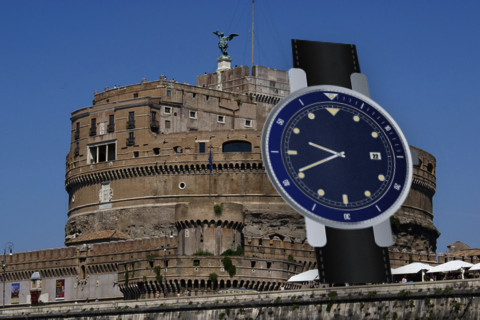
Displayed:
h=9 m=41
